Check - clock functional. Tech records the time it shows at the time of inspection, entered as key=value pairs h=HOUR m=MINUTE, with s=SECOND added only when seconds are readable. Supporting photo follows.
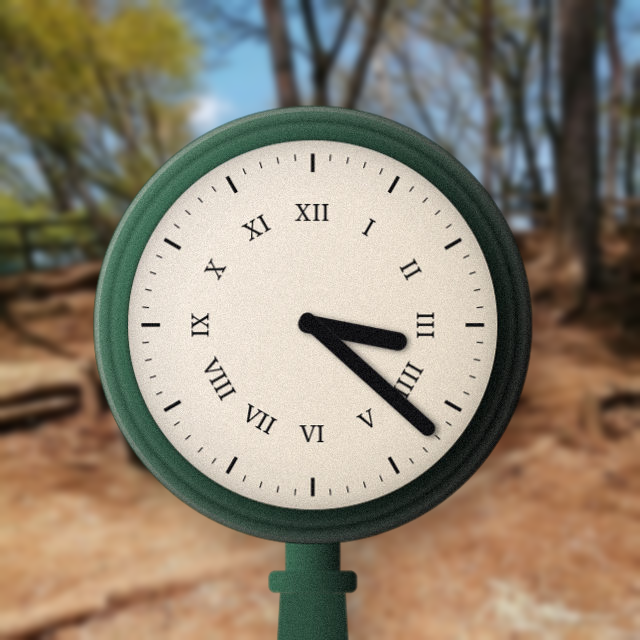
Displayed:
h=3 m=22
